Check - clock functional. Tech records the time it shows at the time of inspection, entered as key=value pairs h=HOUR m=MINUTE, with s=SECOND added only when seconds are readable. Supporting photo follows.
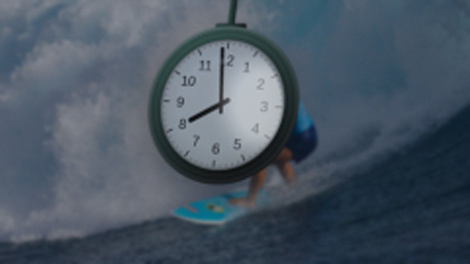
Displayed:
h=7 m=59
